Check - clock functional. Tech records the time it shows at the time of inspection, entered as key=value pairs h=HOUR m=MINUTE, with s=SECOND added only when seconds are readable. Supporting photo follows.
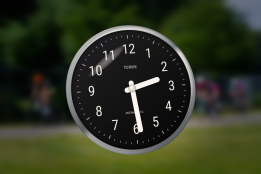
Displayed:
h=2 m=29
